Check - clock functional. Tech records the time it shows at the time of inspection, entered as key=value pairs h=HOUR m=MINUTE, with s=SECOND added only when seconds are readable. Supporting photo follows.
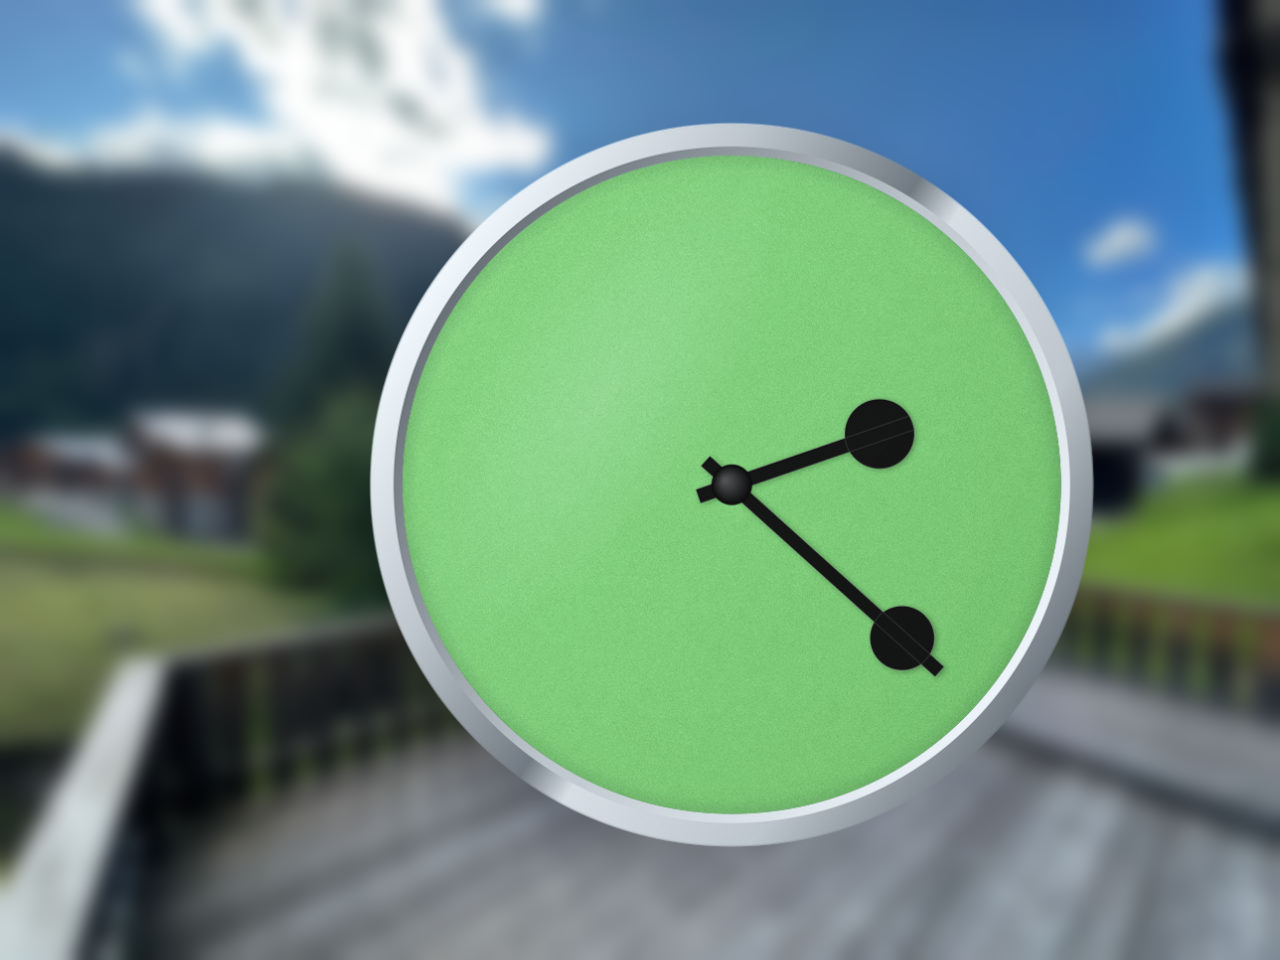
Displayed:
h=2 m=22
